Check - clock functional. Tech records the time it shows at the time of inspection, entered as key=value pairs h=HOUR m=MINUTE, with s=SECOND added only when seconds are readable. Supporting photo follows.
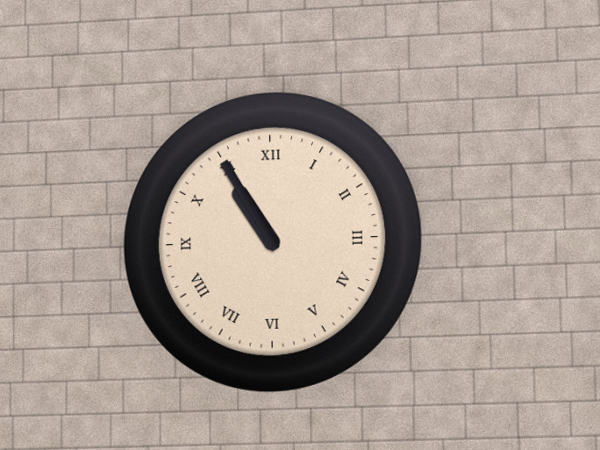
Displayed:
h=10 m=55
